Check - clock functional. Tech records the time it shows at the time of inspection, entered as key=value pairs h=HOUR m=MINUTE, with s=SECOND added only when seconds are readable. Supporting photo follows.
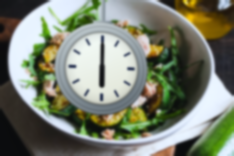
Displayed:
h=6 m=0
